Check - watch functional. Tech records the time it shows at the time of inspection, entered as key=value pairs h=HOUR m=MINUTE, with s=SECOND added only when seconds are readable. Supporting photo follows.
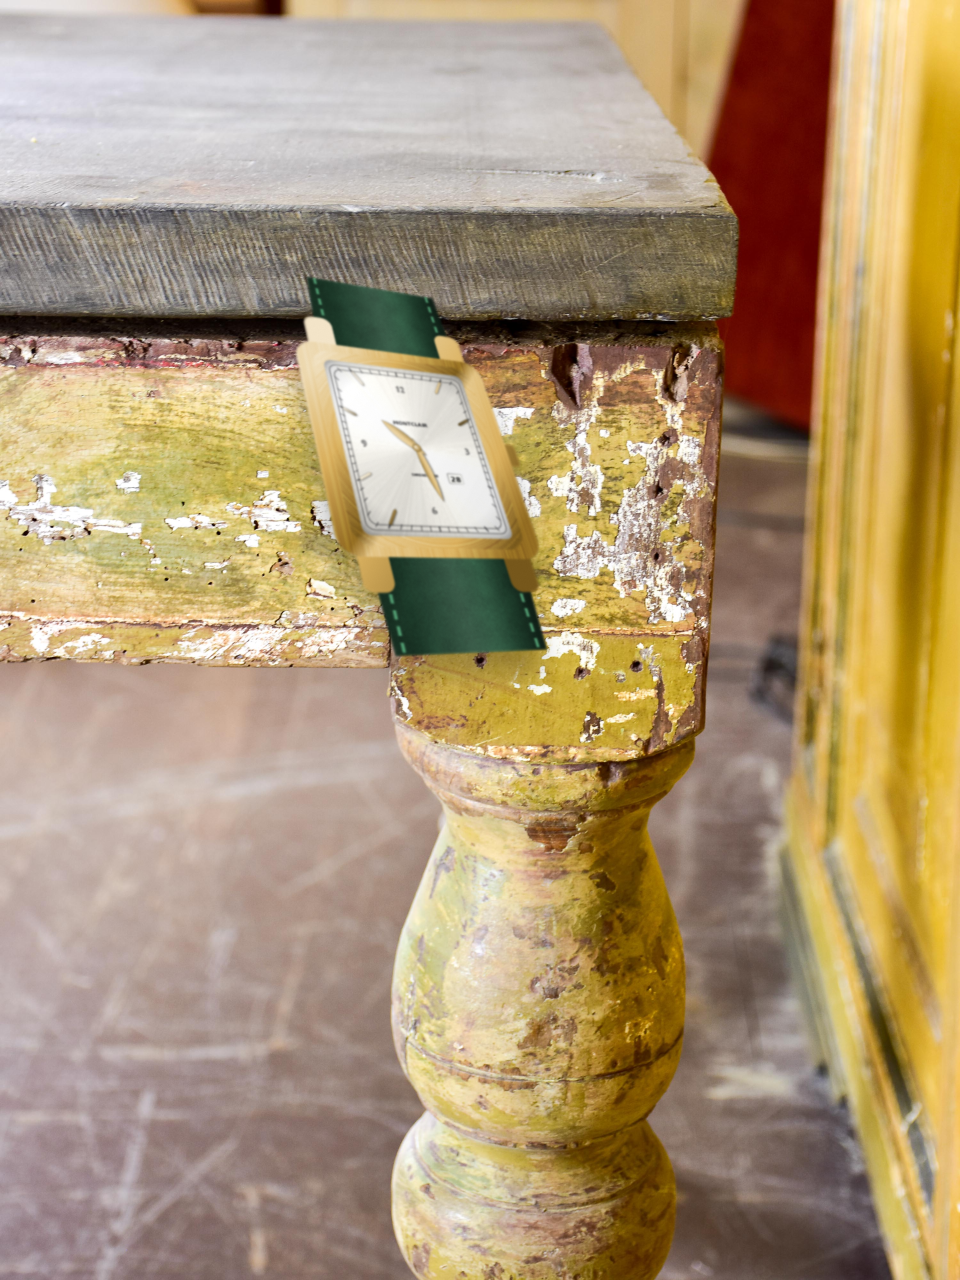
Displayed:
h=10 m=28
